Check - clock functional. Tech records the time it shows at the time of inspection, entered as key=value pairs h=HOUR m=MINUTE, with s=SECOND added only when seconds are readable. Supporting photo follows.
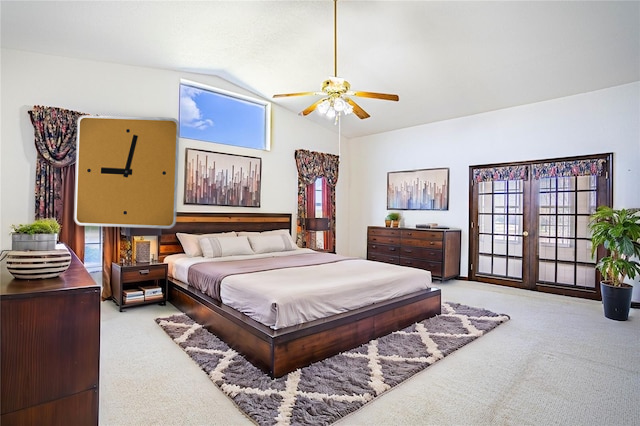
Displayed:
h=9 m=2
